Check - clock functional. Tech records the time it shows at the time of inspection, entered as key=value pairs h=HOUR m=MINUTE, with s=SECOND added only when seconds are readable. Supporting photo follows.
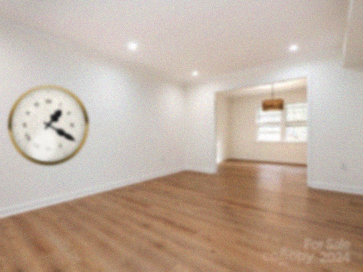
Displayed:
h=1 m=20
